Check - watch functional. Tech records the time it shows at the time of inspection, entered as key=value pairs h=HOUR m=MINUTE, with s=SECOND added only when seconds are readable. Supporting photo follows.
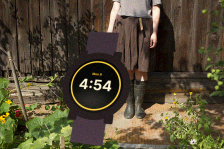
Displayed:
h=4 m=54
